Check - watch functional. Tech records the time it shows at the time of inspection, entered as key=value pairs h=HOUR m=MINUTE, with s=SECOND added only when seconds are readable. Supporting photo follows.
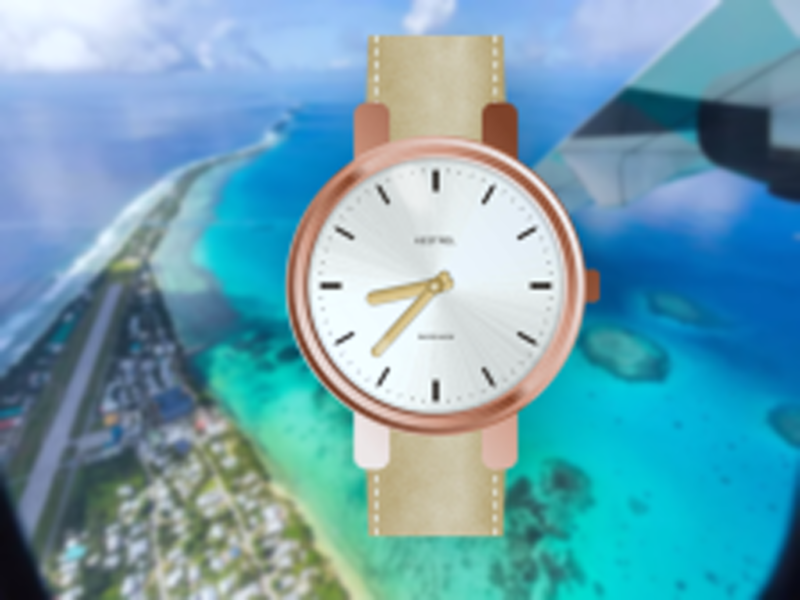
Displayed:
h=8 m=37
